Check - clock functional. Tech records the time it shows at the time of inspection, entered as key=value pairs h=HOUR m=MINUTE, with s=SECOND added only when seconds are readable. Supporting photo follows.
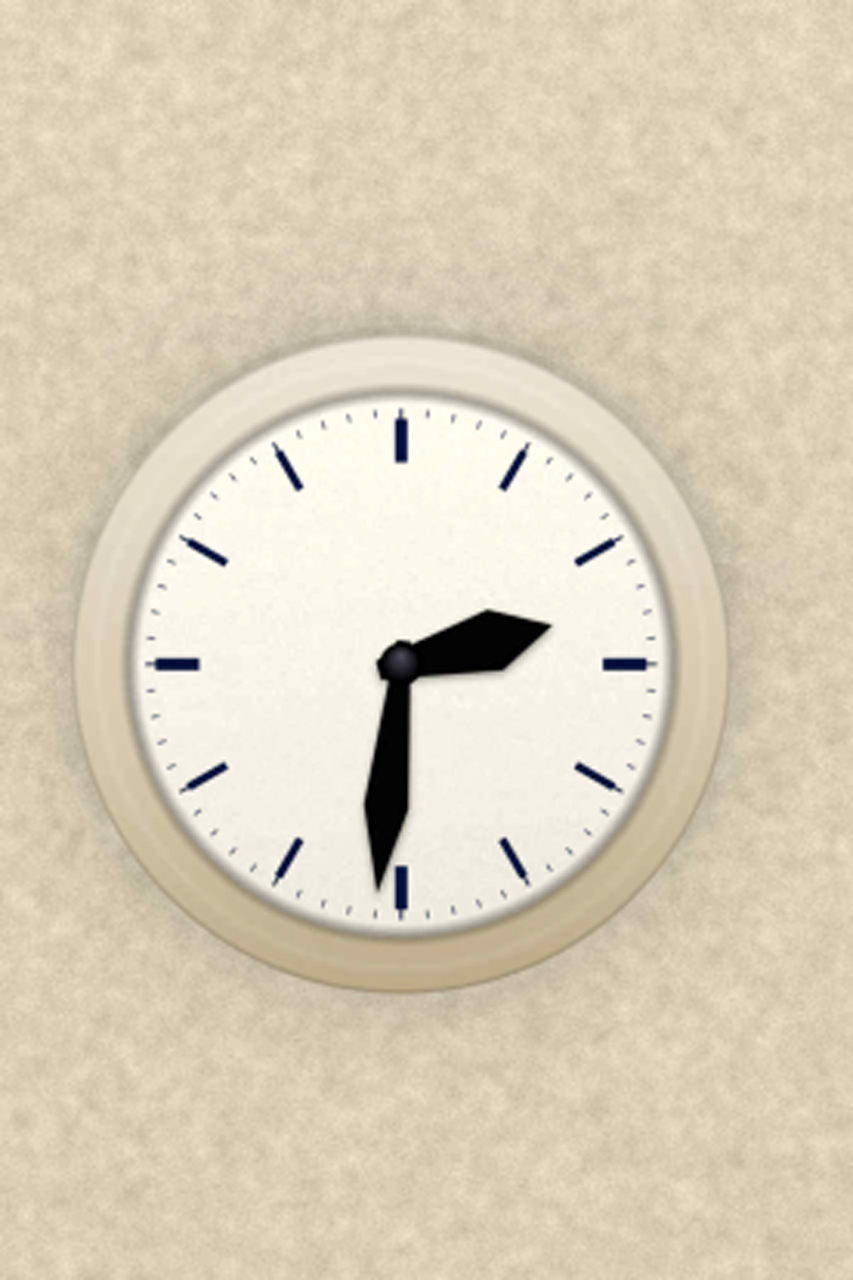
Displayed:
h=2 m=31
